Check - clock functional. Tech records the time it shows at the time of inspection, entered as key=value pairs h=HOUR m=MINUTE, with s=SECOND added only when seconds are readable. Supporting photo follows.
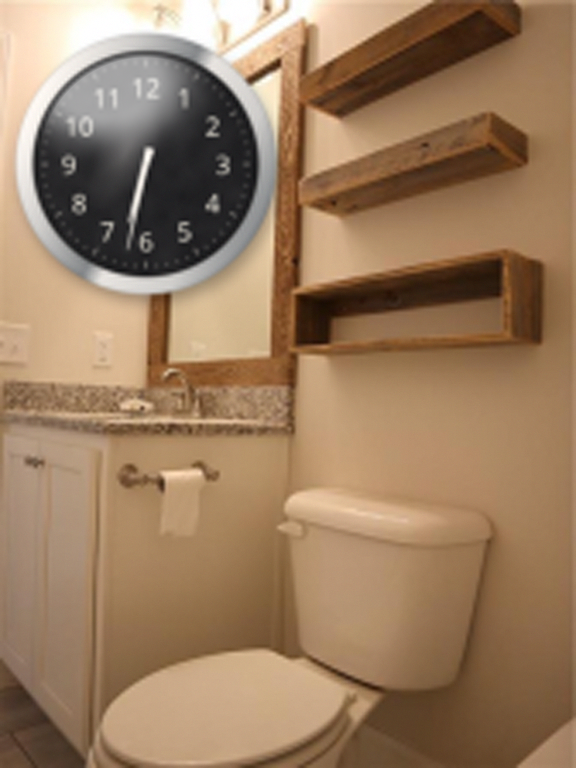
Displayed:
h=6 m=32
